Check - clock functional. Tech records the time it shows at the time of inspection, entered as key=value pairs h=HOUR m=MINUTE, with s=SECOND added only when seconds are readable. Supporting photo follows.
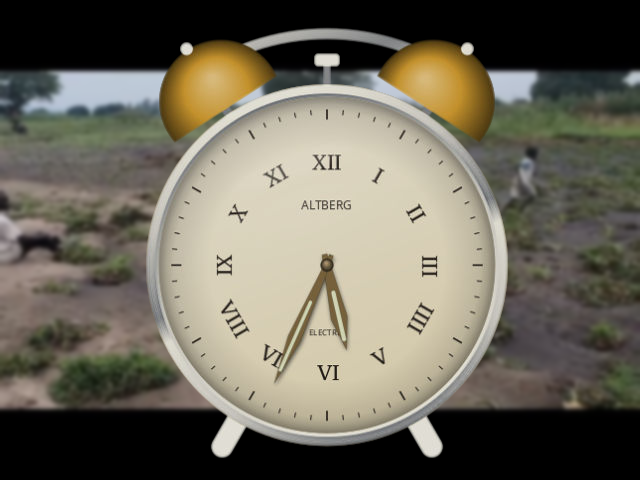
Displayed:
h=5 m=34
